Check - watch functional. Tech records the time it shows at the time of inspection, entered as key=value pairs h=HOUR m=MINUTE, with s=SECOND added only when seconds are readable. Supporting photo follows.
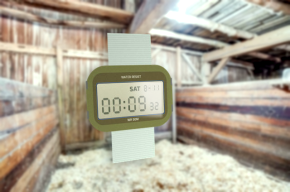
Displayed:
h=0 m=9 s=32
